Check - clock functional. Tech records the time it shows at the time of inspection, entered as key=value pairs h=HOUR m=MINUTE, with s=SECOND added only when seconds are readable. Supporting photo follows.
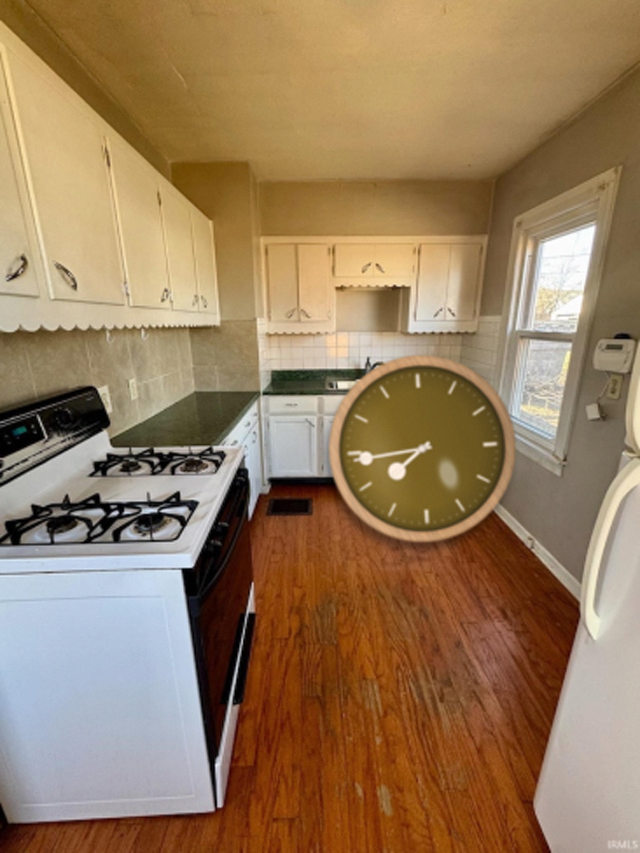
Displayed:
h=7 m=44
